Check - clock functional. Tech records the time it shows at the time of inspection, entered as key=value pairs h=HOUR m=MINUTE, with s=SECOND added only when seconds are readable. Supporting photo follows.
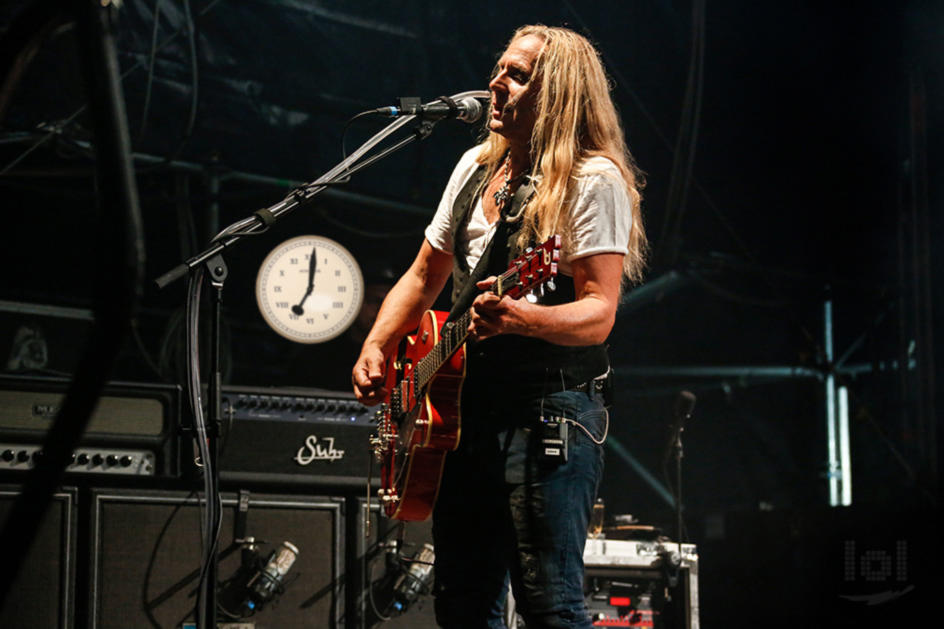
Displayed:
h=7 m=1
